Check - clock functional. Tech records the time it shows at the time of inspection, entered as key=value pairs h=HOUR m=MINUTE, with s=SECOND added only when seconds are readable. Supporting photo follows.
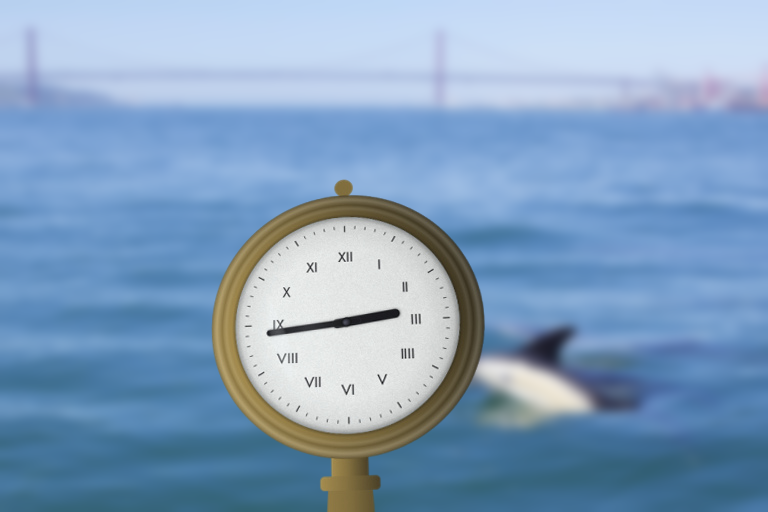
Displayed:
h=2 m=44
